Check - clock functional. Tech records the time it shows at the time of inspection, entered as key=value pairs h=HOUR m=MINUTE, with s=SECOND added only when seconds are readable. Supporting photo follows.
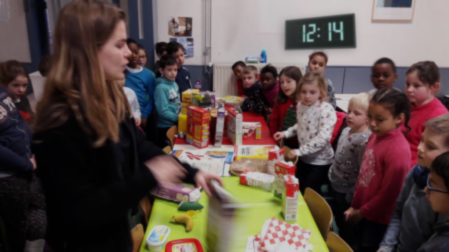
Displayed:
h=12 m=14
